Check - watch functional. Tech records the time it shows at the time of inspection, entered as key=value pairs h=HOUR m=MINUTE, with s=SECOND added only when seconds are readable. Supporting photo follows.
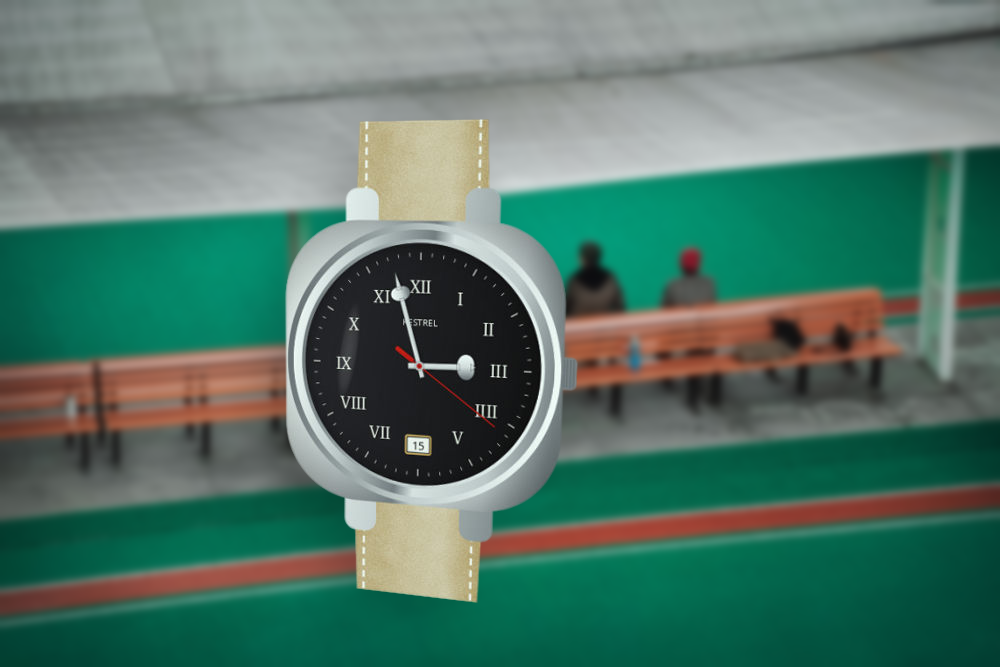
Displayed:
h=2 m=57 s=21
